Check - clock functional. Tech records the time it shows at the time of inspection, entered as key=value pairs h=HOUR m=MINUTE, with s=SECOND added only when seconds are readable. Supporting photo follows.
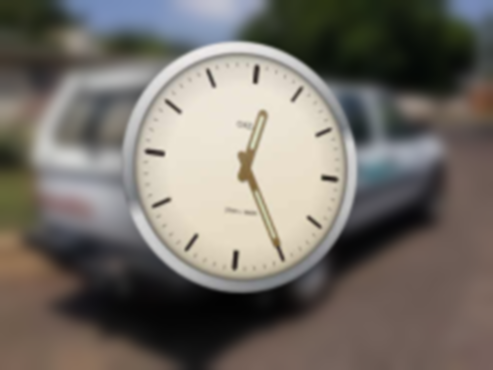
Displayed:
h=12 m=25
